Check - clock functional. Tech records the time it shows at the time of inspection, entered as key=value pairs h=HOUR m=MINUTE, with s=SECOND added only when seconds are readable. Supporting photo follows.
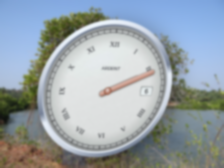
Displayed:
h=2 m=11
